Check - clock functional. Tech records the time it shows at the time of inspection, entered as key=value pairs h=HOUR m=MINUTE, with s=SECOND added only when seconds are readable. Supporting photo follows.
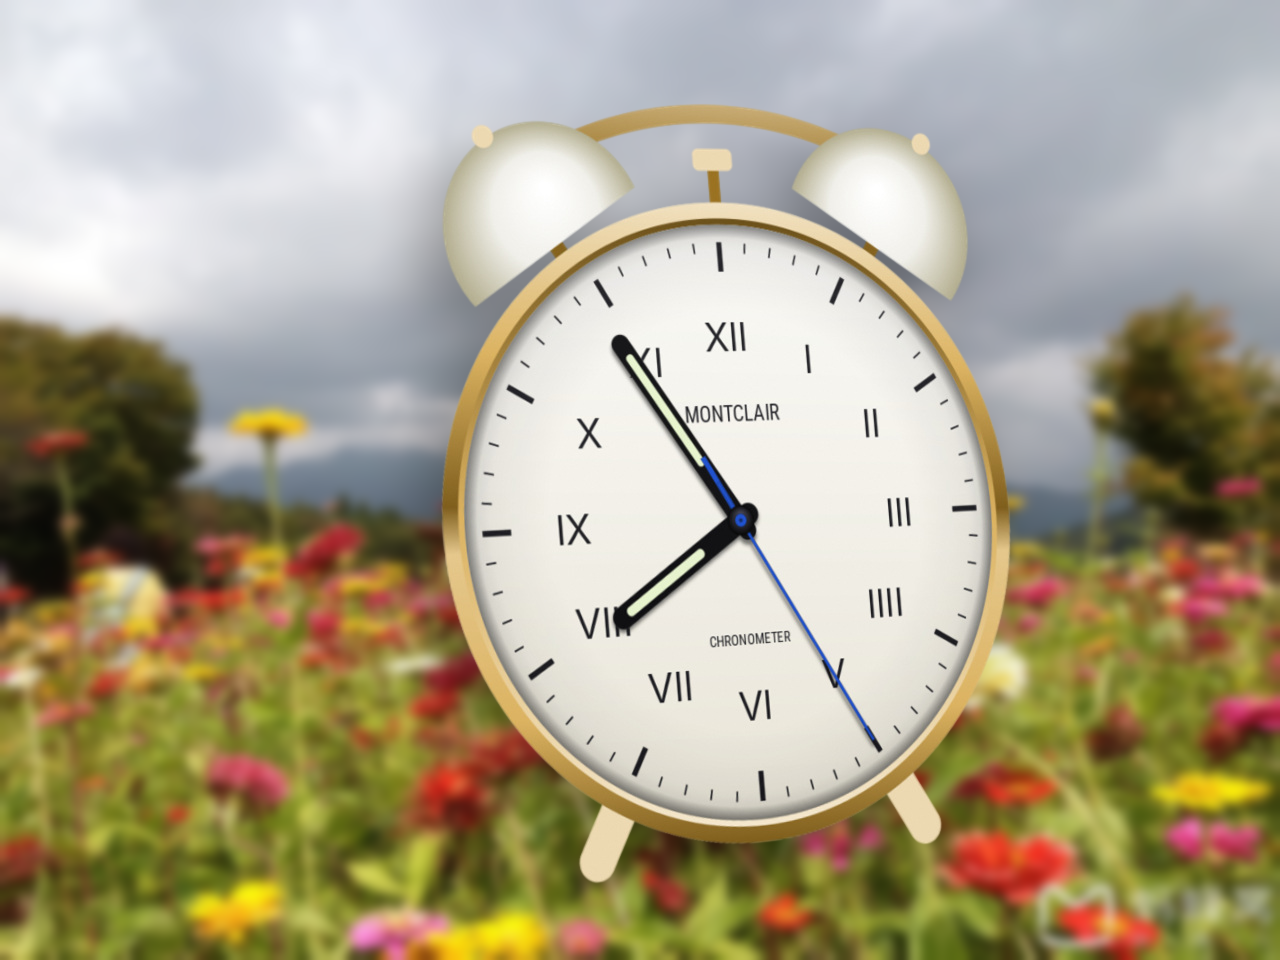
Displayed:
h=7 m=54 s=25
